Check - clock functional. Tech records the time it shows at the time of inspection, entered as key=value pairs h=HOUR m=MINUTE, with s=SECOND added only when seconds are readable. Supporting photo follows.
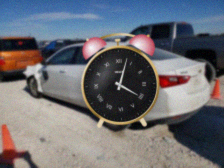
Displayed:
h=4 m=3
